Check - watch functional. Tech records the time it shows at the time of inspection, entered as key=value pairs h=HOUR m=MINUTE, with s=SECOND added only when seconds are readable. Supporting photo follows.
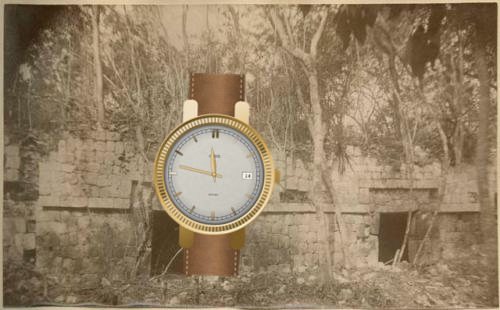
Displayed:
h=11 m=47
